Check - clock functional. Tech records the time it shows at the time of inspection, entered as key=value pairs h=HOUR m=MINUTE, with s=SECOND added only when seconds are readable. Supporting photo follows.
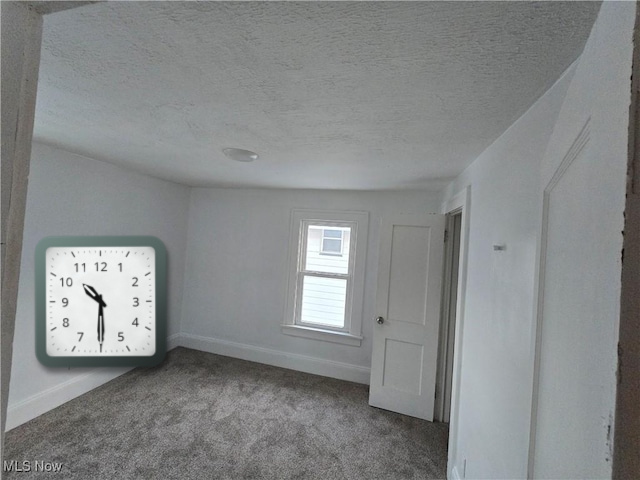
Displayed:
h=10 m=30
